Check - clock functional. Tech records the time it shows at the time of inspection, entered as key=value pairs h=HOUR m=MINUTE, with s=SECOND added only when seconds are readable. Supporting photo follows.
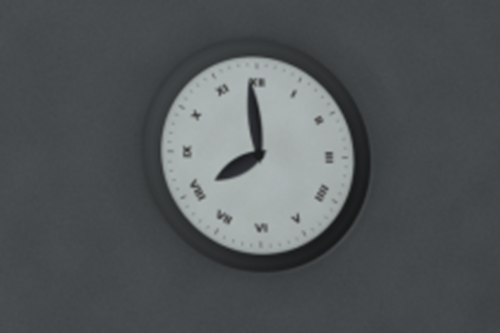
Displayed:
h=7 m=59
